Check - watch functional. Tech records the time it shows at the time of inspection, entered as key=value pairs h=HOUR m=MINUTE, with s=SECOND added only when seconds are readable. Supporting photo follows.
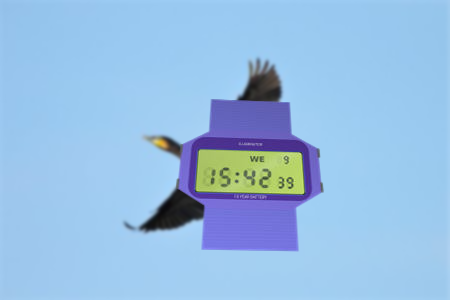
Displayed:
h=15 m=42 s=39
